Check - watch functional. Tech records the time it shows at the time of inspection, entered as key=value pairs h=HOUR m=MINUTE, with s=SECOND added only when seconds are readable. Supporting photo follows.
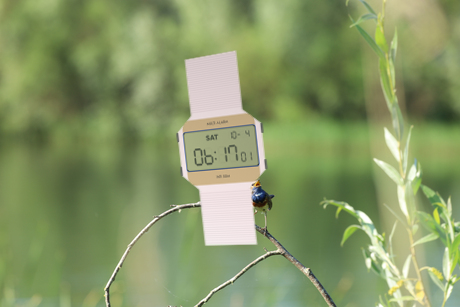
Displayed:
h=6 m=17 s=1
